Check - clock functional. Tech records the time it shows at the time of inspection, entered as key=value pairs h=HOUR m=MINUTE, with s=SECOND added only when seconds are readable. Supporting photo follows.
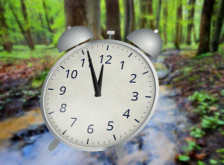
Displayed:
h=11 m=56
